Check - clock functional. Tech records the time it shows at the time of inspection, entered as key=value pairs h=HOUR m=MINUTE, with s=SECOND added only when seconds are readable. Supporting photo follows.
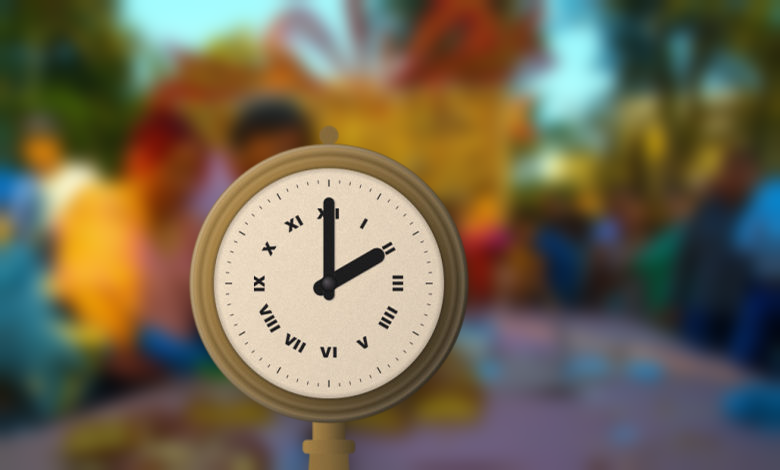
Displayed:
h=2 m=0
